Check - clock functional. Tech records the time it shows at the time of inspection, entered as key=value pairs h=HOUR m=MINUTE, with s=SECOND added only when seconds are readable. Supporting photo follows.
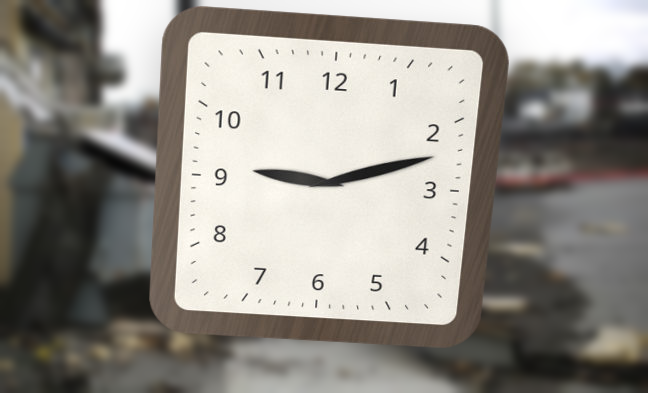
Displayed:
h=9 m=12
